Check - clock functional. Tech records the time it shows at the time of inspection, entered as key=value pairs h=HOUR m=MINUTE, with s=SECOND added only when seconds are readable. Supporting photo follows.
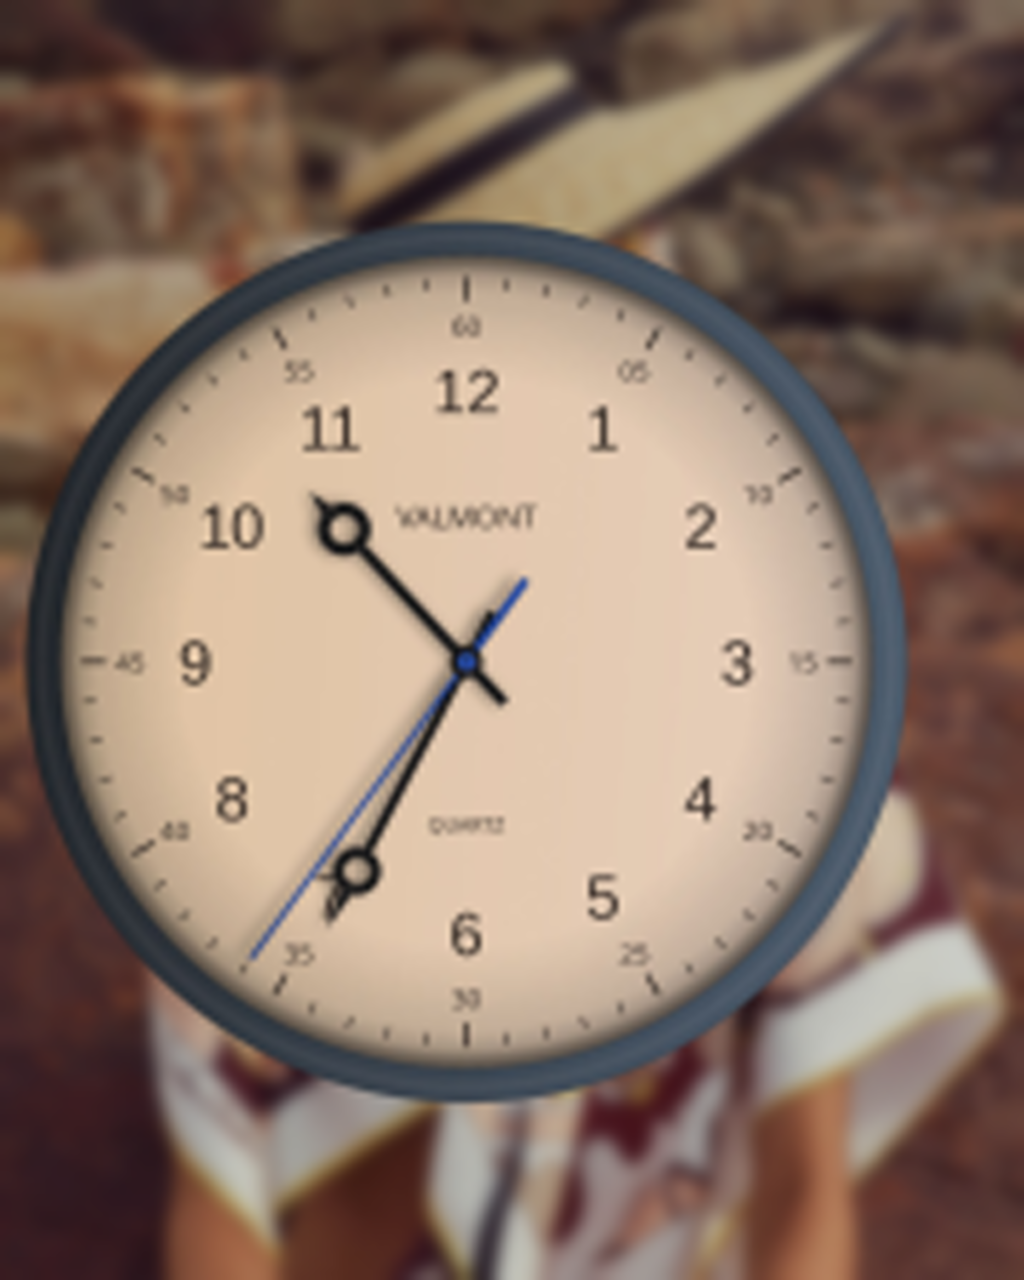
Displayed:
h=10 m=34 s=36
